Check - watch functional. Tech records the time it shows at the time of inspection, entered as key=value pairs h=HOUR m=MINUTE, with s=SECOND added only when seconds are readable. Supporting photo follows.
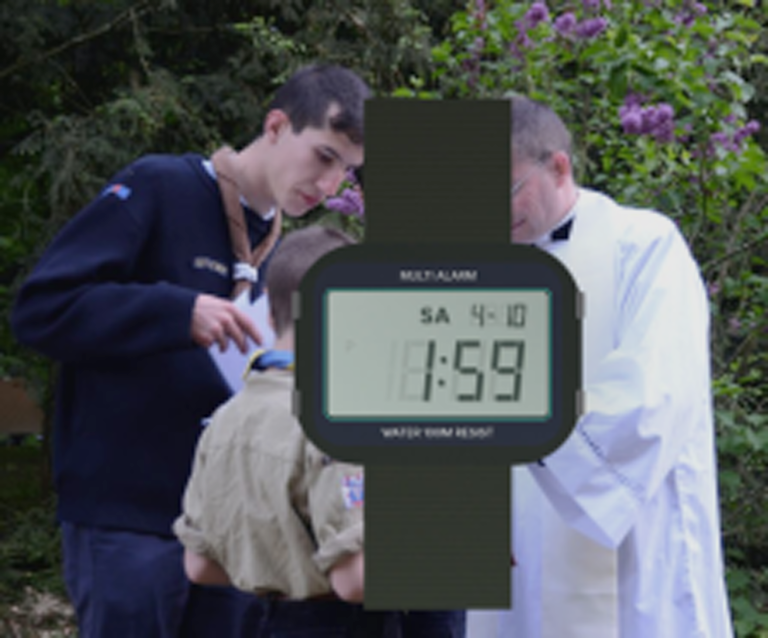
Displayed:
h=1 m=59
